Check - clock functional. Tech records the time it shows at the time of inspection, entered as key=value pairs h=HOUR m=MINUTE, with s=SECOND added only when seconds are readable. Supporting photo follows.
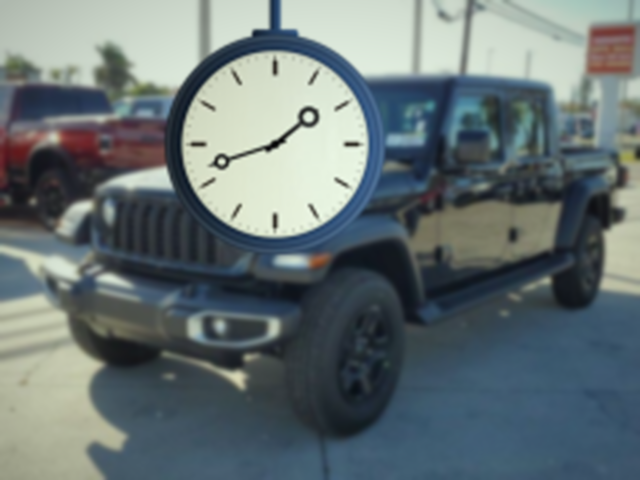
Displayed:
h=1 m=42
